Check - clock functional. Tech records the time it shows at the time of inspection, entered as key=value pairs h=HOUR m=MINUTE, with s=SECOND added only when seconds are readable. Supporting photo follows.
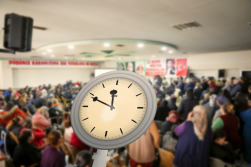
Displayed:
h=11 m=49
